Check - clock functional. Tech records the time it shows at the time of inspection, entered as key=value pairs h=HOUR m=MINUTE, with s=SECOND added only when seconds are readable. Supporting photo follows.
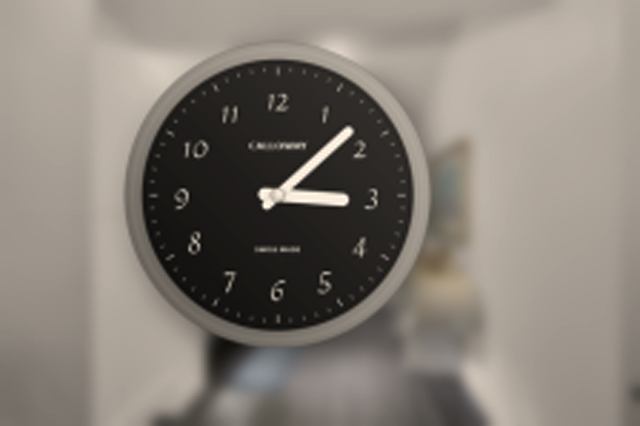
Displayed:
h=3 m=8
